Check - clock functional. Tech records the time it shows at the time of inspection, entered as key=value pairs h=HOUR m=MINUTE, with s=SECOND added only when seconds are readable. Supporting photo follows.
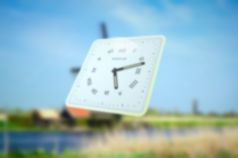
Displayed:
h=5 m=12
